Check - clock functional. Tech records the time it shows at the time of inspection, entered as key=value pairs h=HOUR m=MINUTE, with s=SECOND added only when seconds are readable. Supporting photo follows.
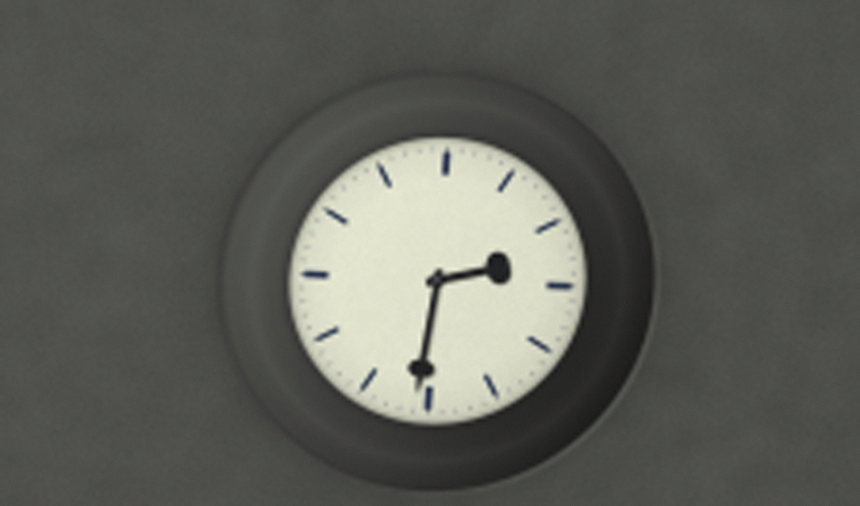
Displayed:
h=2 m=31
